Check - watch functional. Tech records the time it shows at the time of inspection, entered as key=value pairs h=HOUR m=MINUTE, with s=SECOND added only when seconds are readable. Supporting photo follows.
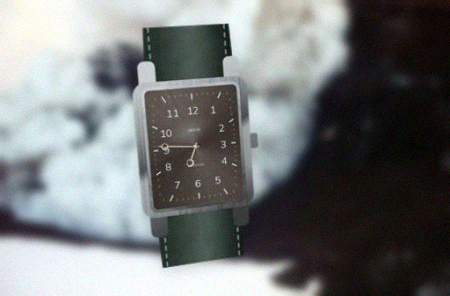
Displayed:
h=6 m=46
